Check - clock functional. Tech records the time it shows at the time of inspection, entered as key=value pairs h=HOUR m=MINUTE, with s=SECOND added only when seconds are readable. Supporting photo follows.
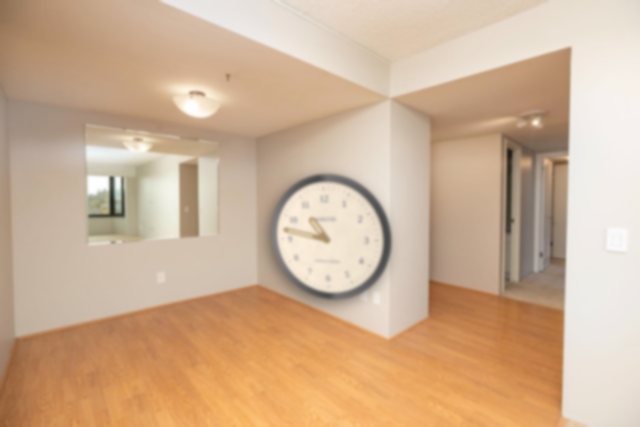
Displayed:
h=10 m=47
